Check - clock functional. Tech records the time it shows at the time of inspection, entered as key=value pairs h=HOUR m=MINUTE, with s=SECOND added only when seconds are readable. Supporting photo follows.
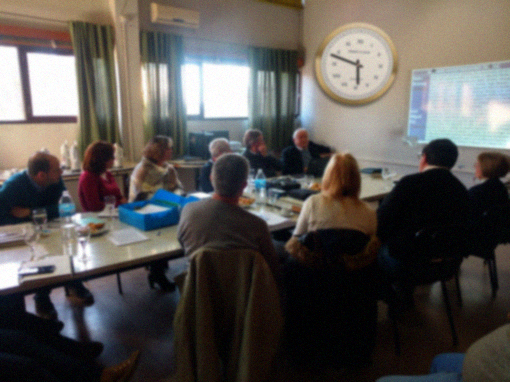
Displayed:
h=5 m=48
